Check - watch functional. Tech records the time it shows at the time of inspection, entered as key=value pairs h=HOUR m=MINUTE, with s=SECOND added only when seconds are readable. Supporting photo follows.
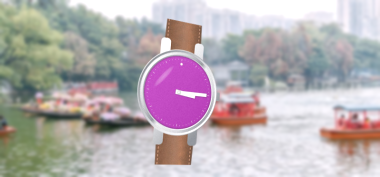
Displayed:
h=3 m=15
